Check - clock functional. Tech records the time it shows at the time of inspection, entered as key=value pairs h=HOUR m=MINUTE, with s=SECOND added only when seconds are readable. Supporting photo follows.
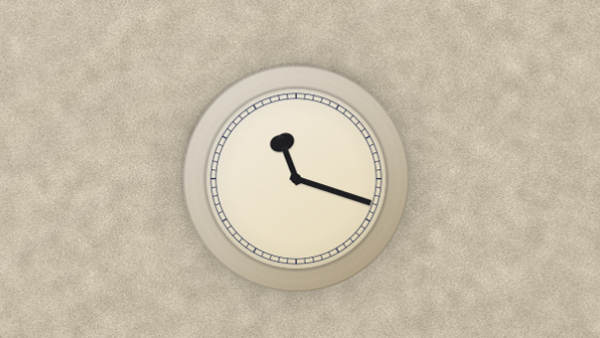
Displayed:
h=11 m=18
